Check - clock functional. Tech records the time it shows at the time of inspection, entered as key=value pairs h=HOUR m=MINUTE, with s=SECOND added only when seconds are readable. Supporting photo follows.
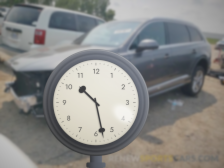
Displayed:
h=10 m=28
